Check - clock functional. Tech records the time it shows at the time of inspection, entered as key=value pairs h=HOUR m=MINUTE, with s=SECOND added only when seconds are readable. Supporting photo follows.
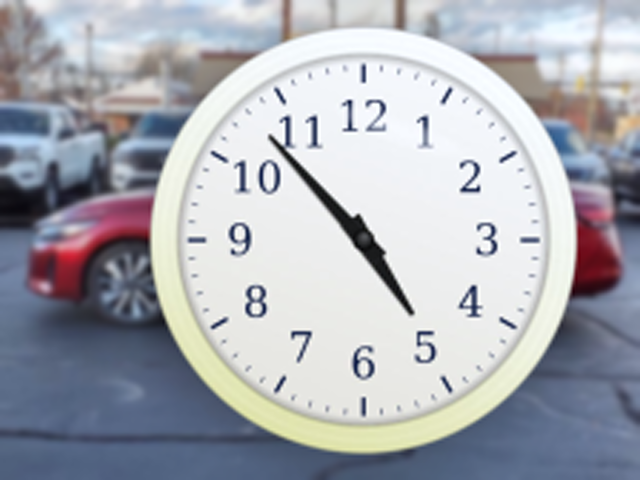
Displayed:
h=4 m=53
